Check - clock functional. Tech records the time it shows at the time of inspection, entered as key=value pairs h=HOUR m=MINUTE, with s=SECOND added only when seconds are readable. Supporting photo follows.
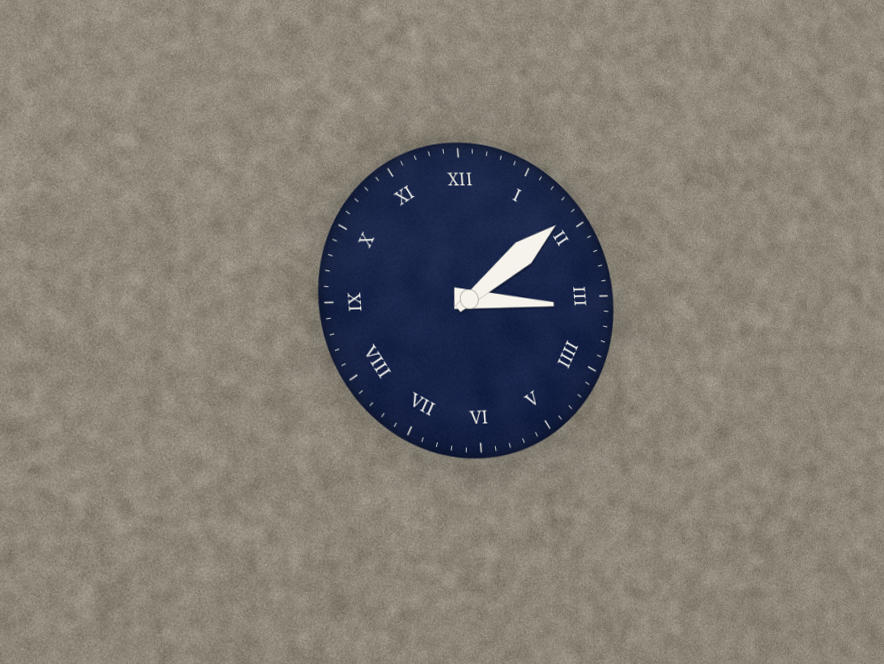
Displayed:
h=3 m=9
